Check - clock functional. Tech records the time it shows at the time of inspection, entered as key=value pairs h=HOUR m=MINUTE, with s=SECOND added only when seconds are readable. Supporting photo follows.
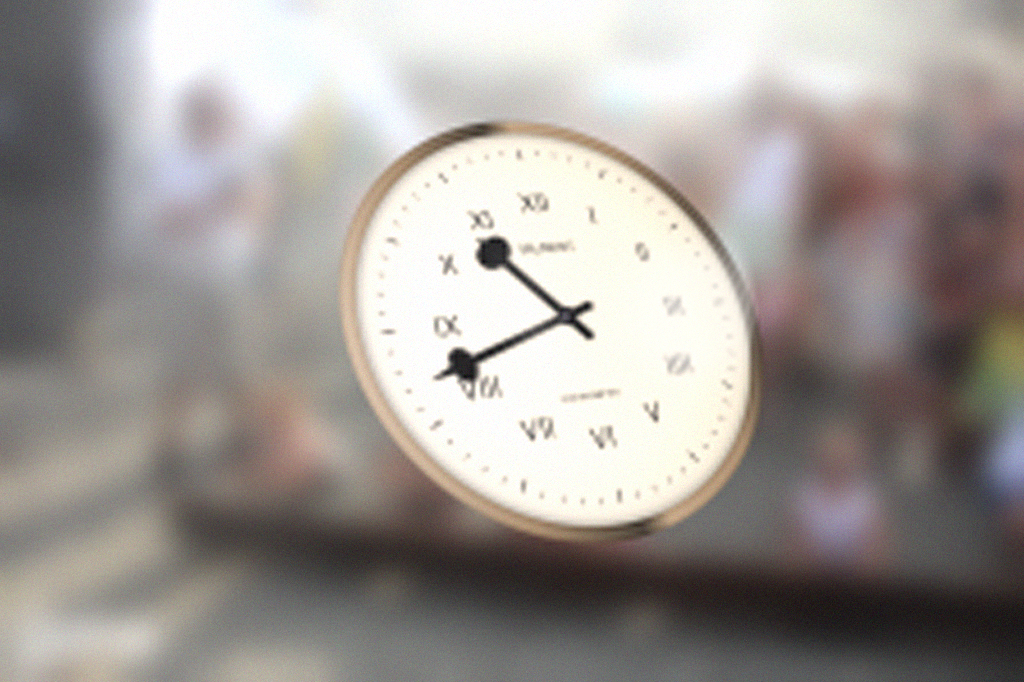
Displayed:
h=10 m=42
